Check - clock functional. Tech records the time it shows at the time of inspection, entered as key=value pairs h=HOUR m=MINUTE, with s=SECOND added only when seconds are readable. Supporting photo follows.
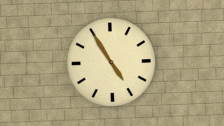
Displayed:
h=4 m=55
